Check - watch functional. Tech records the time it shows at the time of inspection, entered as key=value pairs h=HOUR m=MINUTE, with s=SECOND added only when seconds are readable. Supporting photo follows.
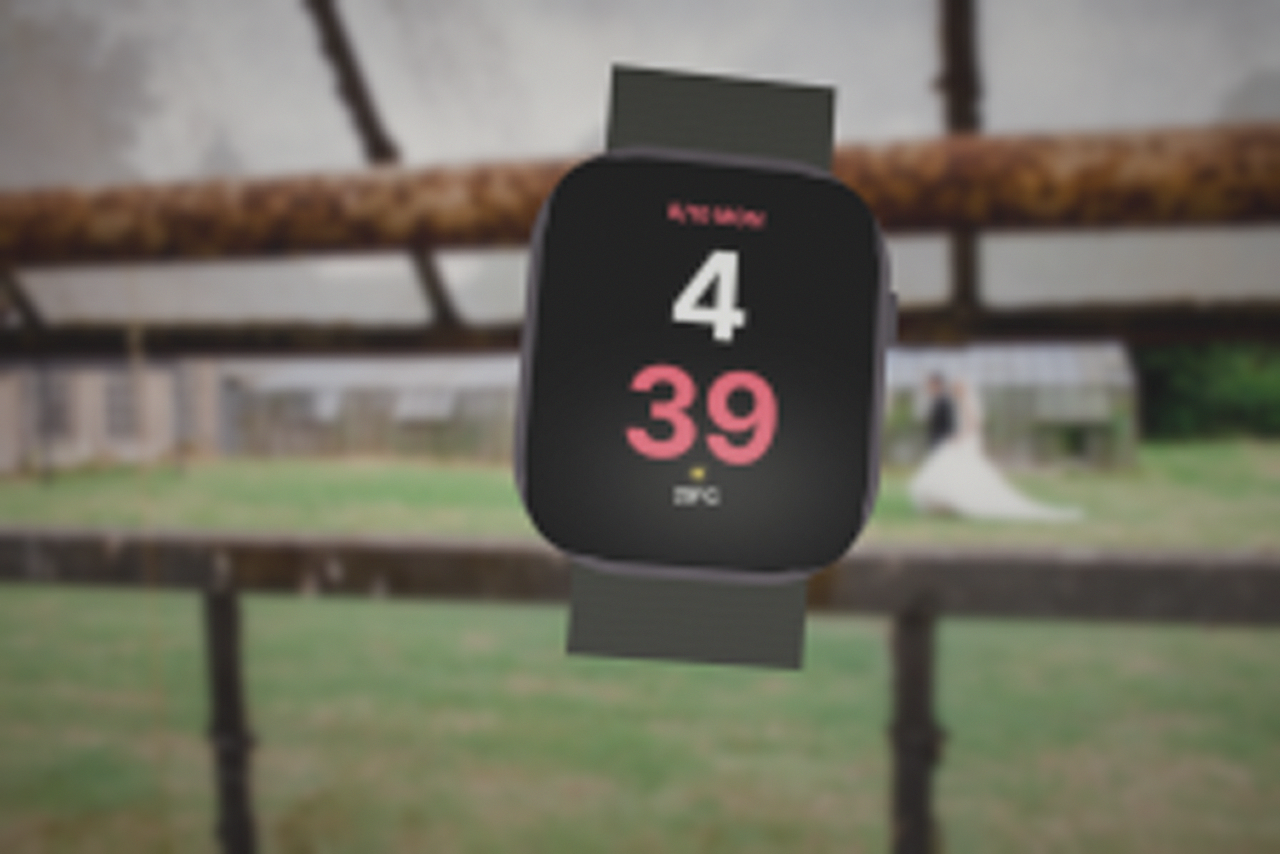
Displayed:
h=4 m=39
